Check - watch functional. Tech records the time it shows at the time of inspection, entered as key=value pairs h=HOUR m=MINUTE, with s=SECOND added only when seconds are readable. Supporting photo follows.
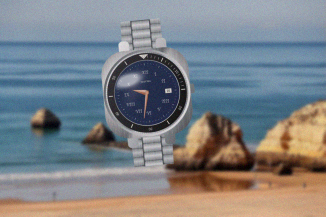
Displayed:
h=9 m=32
